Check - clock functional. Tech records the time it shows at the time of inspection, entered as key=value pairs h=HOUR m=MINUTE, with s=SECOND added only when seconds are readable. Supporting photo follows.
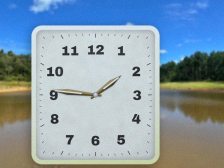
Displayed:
h=1 m=46
